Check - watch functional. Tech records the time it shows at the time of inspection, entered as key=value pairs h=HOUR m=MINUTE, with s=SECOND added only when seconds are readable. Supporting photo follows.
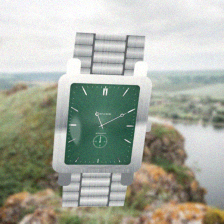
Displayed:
h=11 m=10
